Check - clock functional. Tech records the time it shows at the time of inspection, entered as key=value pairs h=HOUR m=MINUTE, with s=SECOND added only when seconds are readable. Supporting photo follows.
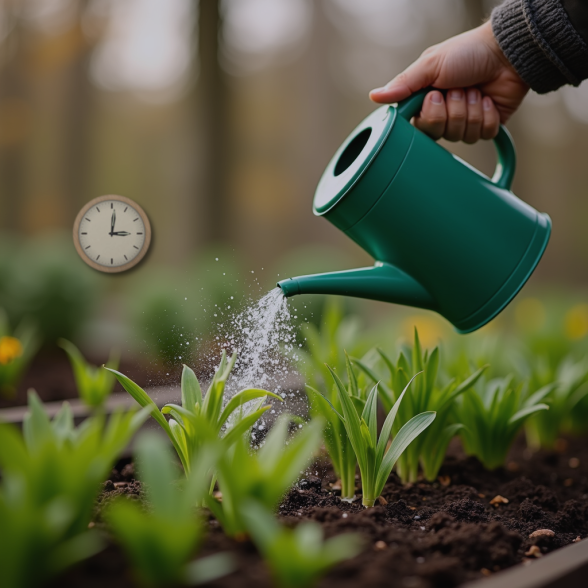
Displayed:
h=3 m=1
